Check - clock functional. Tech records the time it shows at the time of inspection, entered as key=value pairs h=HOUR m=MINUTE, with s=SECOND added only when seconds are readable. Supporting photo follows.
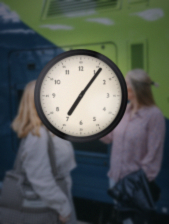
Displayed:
h=7 m=6
